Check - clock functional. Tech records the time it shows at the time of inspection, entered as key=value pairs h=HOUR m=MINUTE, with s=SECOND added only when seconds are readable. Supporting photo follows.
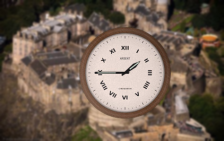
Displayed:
h=1 m=45
